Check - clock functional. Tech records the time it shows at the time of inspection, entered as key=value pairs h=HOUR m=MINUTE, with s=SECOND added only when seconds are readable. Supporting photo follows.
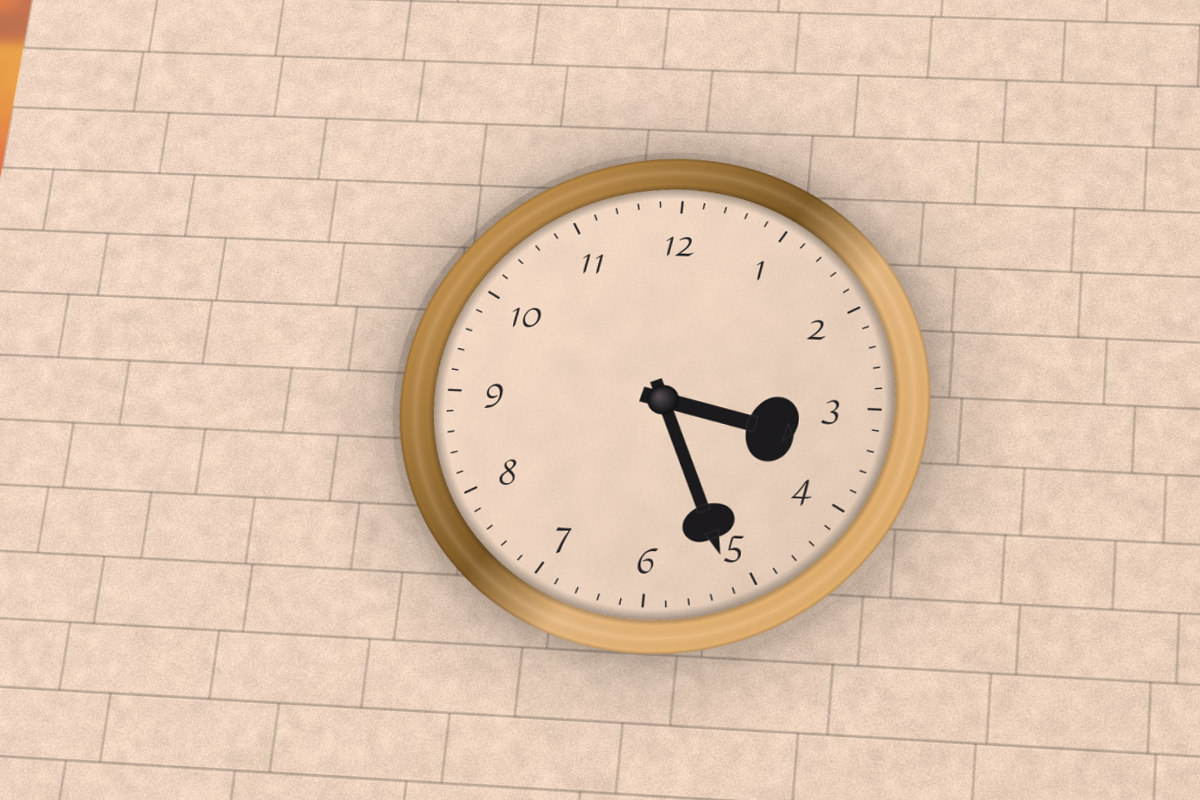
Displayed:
h=3 m=26
